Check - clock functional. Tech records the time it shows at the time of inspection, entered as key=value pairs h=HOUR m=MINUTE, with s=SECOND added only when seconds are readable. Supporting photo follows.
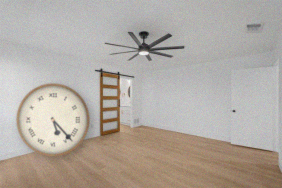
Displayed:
h=5 m=23
